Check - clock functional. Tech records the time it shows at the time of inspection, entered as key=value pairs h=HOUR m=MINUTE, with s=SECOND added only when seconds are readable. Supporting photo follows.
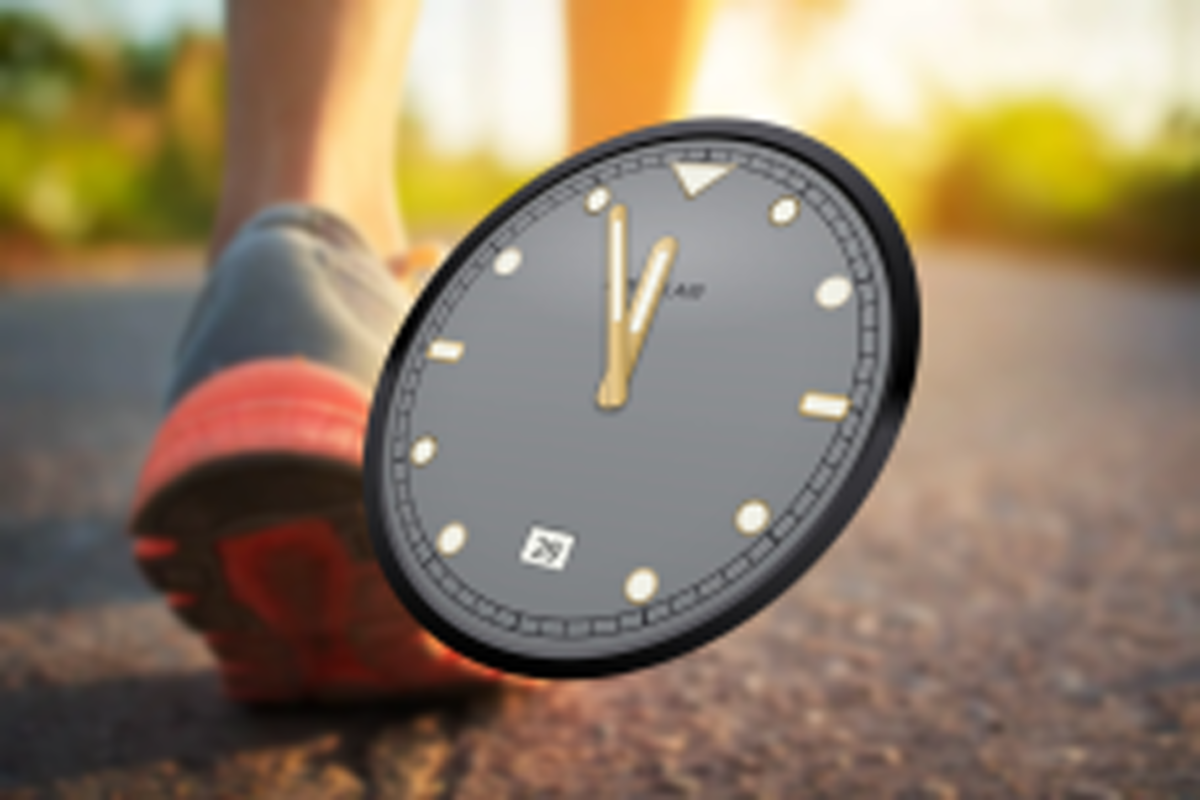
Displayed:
h=11 m=56
